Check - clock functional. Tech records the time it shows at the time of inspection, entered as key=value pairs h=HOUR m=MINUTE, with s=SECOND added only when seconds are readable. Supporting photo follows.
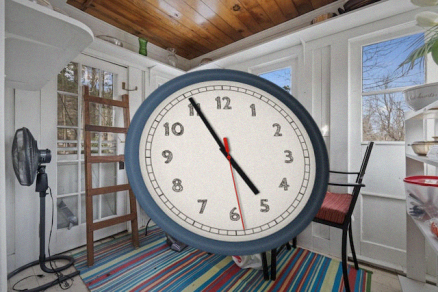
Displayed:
h=4 m=55 s=29
